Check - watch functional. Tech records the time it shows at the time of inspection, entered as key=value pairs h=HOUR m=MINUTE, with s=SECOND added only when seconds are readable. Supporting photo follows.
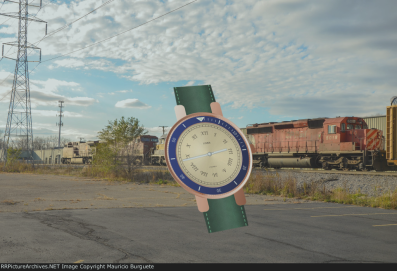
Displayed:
h=2 m=44
